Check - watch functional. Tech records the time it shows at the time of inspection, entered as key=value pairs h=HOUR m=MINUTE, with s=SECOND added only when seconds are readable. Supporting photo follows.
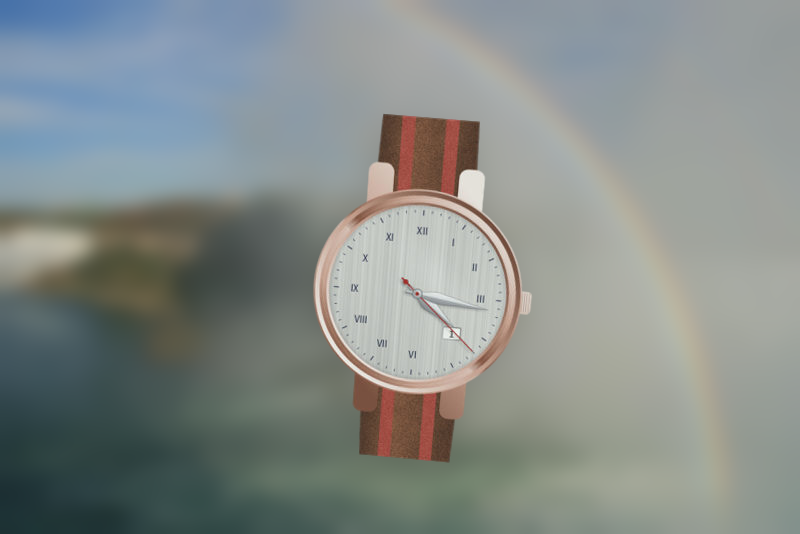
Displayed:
h=4 m=16 s=22
